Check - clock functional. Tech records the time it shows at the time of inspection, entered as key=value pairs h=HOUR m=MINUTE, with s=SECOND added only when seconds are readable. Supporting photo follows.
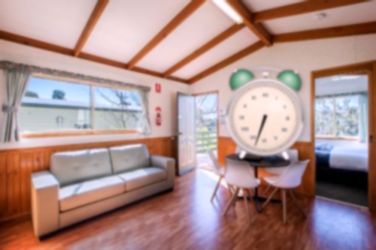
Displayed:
h=6 m=33
